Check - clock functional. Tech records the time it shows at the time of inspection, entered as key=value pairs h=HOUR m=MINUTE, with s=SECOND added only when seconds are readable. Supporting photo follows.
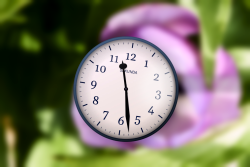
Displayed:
h=11 m=28
